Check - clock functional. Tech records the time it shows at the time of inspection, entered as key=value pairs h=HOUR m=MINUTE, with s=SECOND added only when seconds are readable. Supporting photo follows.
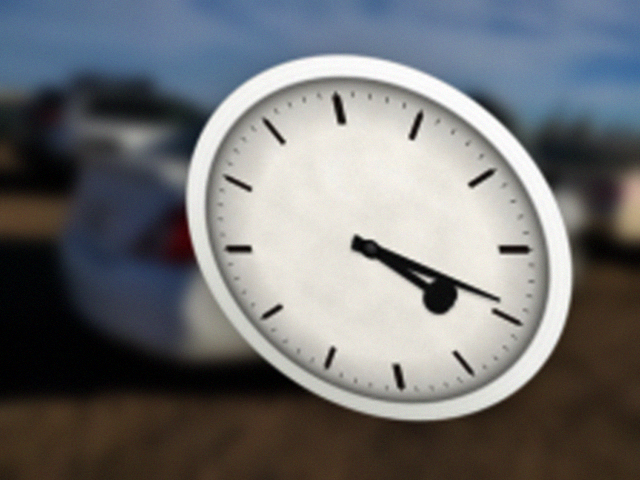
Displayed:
h=4 m=19
